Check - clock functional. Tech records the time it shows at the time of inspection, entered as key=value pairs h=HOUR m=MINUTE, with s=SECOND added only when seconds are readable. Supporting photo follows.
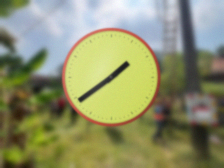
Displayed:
h=1 m=39
